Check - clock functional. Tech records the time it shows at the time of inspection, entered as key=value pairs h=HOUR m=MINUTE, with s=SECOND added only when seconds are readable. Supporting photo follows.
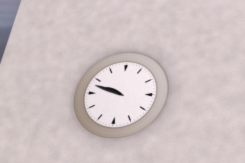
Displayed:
h=9 m=48
